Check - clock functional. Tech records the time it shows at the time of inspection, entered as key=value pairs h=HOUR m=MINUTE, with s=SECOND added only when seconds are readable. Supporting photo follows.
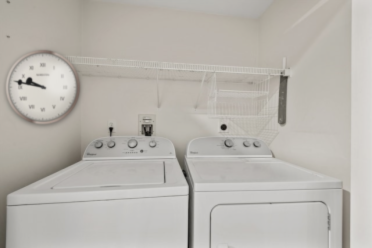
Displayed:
h=9 m=47
